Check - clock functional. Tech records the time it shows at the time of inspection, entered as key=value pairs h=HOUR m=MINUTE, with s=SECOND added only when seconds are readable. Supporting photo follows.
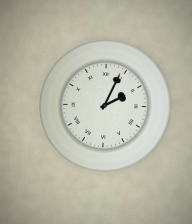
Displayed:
h=2 m=4
